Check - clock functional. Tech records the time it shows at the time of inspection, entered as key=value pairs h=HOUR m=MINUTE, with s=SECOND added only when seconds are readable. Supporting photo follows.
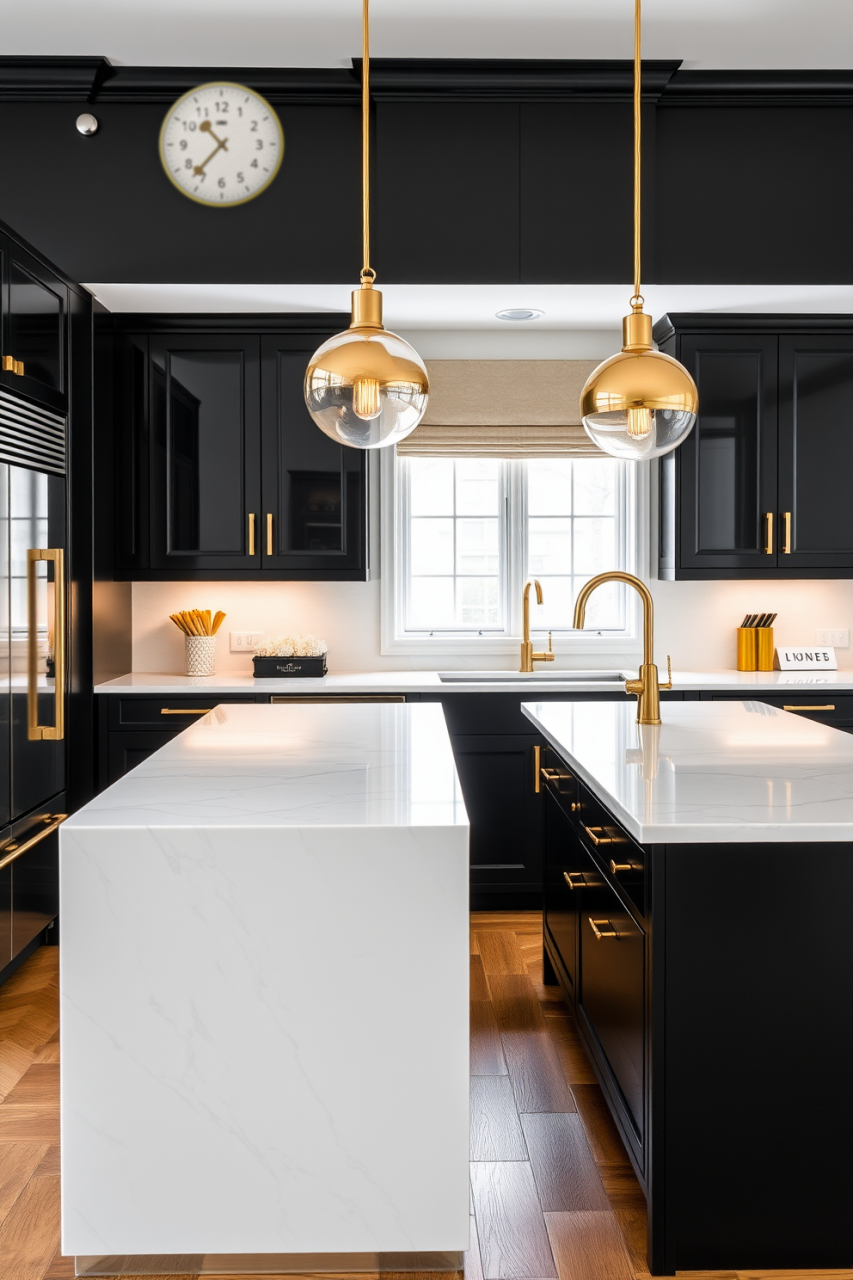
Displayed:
h=10 m=37
